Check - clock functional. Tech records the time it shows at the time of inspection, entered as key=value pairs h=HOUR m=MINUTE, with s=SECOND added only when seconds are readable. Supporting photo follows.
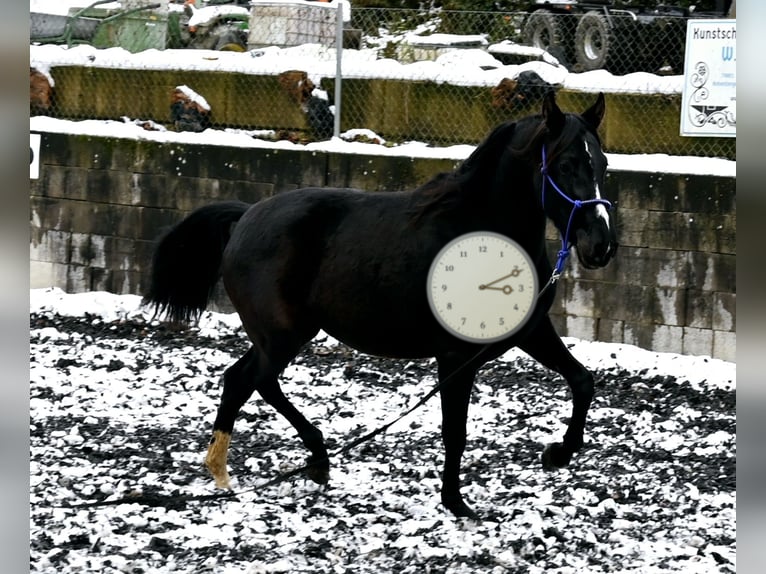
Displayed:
h=3 m=11
